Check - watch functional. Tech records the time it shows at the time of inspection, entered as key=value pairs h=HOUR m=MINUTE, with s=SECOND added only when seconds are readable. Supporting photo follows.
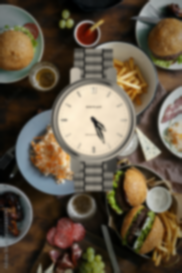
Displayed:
h=4 m=26
